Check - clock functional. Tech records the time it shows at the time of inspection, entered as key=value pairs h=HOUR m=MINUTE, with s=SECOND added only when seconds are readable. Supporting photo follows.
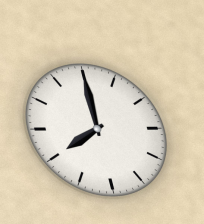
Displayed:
h=8 m=0
